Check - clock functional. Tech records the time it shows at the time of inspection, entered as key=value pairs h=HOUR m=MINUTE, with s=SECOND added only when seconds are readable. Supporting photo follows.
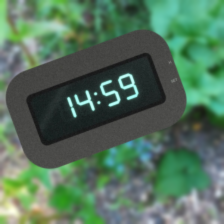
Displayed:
h=14 m=59
